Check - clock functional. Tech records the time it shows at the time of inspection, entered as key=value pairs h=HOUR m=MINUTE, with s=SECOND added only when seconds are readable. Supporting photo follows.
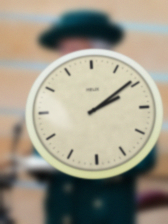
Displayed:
h=2 m=9
